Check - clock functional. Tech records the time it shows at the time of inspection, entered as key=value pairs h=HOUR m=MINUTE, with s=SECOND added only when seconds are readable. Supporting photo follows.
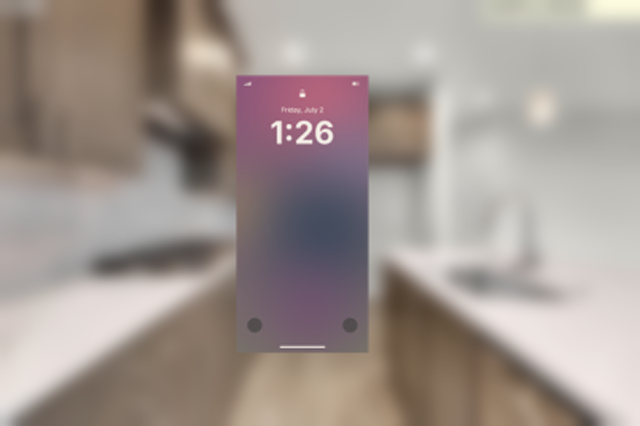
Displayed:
h=1 m=26
